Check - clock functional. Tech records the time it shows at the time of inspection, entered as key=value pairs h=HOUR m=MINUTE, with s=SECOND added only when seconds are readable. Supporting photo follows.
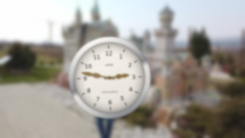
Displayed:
h=2 m=47
